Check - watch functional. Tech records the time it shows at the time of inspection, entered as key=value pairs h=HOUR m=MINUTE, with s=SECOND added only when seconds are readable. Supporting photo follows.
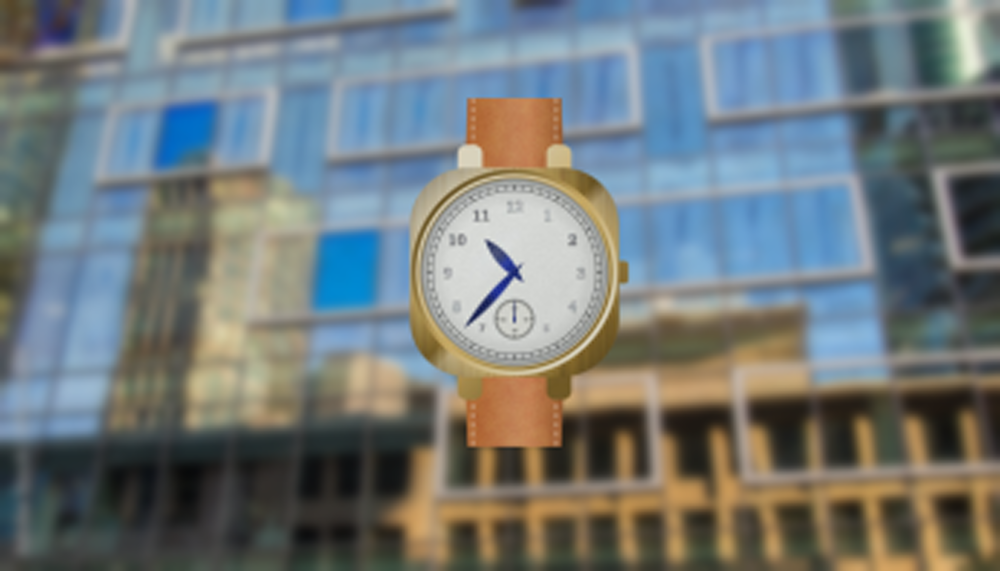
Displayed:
h=10 m=37
